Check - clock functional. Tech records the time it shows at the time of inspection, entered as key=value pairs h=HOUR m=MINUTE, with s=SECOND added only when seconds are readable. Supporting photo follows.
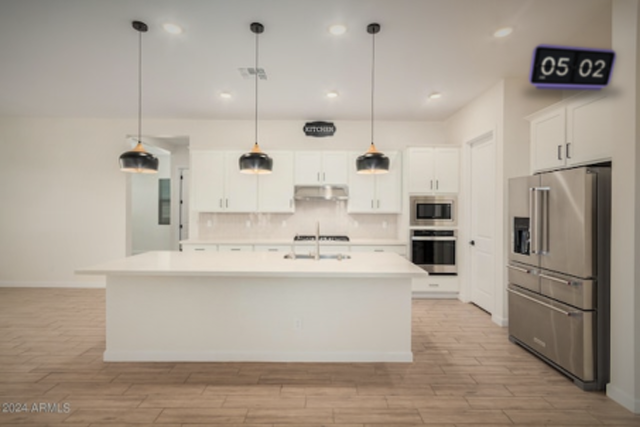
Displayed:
h=5 m=2
